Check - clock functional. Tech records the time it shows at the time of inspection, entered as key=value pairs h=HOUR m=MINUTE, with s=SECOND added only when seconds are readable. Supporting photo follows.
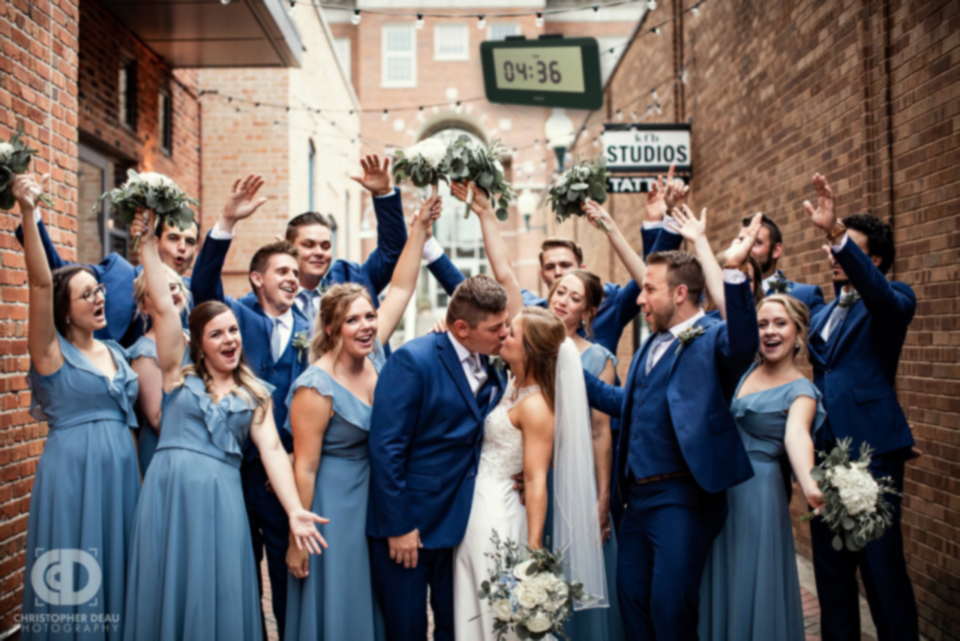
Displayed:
h=4 m=36
